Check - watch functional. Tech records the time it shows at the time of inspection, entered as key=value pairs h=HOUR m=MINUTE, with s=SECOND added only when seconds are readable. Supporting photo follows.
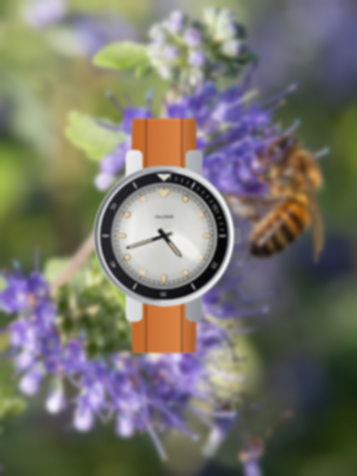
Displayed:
h=4 m=42
